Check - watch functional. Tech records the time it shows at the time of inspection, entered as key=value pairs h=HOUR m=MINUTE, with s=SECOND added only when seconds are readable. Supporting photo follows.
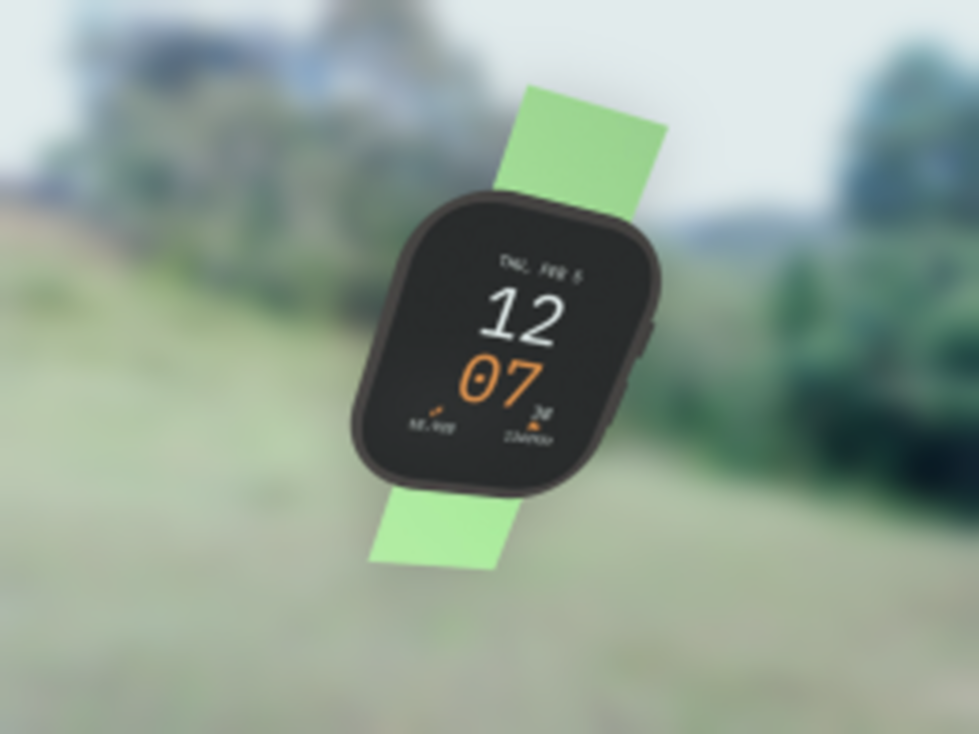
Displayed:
h=12 m=7
